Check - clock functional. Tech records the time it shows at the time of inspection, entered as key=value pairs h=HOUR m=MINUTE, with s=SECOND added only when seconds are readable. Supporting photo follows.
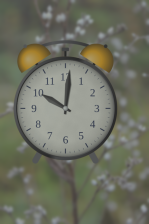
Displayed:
h=10 m=1
